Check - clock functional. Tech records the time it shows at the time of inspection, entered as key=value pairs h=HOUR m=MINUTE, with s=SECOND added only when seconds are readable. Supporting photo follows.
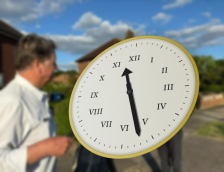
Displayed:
h=11 m=27
